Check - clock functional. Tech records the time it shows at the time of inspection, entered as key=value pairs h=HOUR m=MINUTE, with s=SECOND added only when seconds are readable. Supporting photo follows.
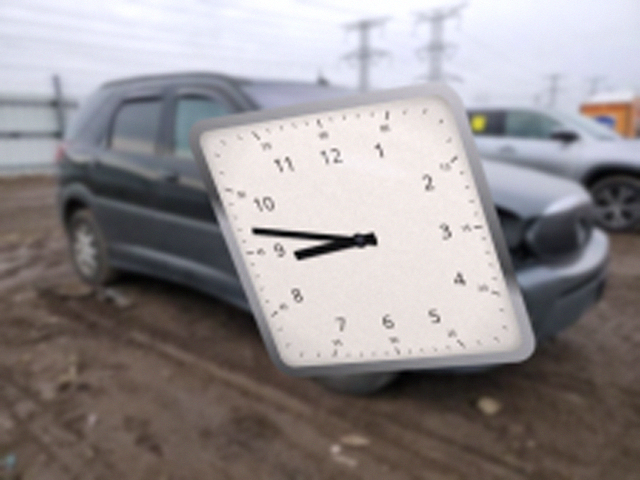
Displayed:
h=8 m=47
